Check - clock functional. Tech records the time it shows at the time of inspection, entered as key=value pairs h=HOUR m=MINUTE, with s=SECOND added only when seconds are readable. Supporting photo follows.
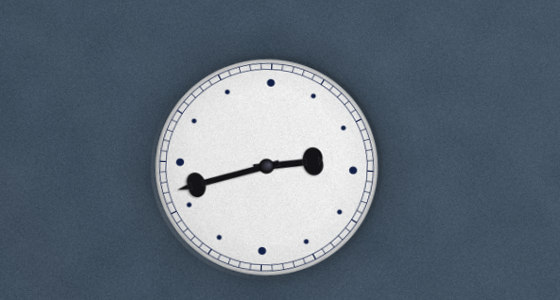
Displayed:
h=2 m=42
